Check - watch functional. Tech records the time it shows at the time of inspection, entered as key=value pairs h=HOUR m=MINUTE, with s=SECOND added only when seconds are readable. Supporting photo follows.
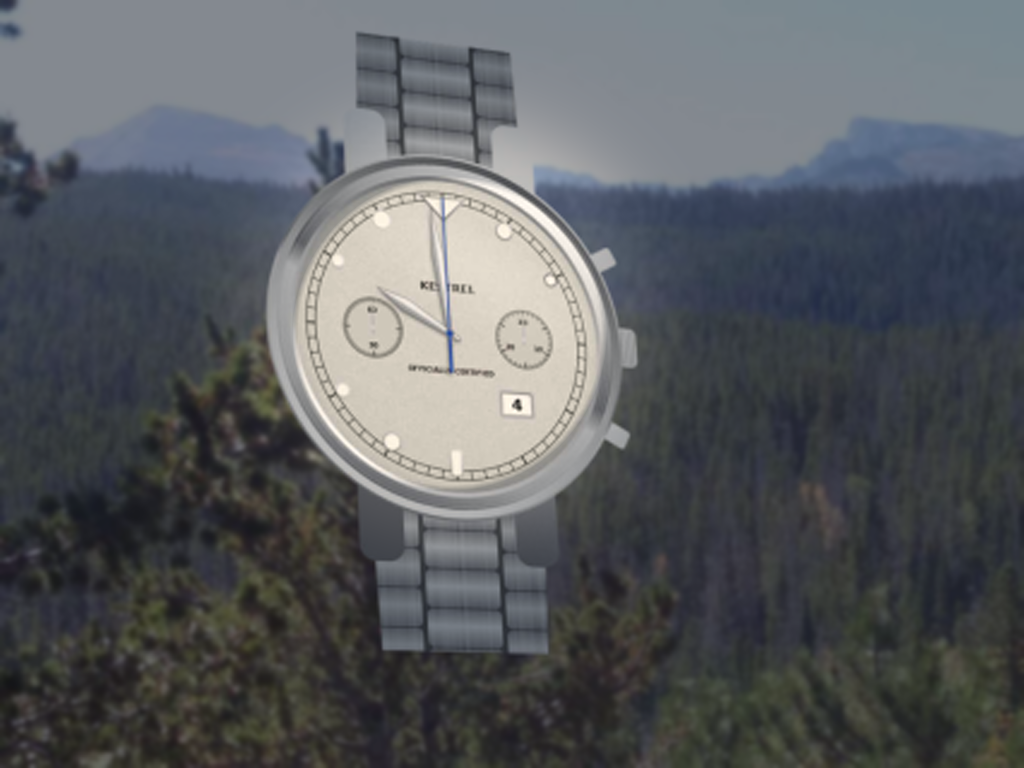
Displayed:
h=9 m=59
